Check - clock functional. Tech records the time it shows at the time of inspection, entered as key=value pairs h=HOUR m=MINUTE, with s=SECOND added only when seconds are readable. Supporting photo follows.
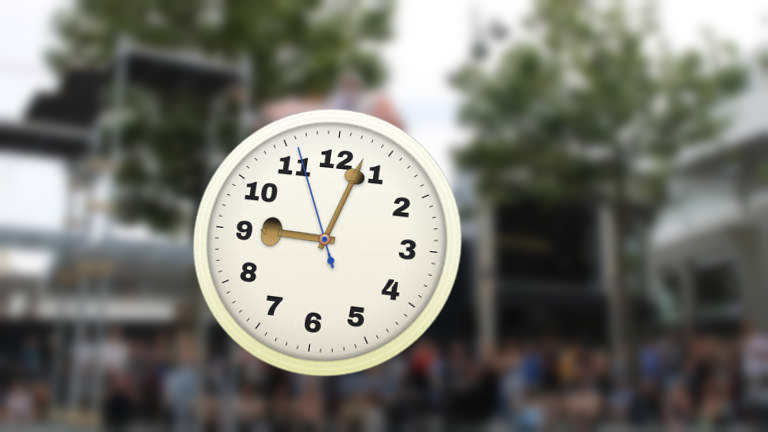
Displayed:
h=9 m=2 s=56
